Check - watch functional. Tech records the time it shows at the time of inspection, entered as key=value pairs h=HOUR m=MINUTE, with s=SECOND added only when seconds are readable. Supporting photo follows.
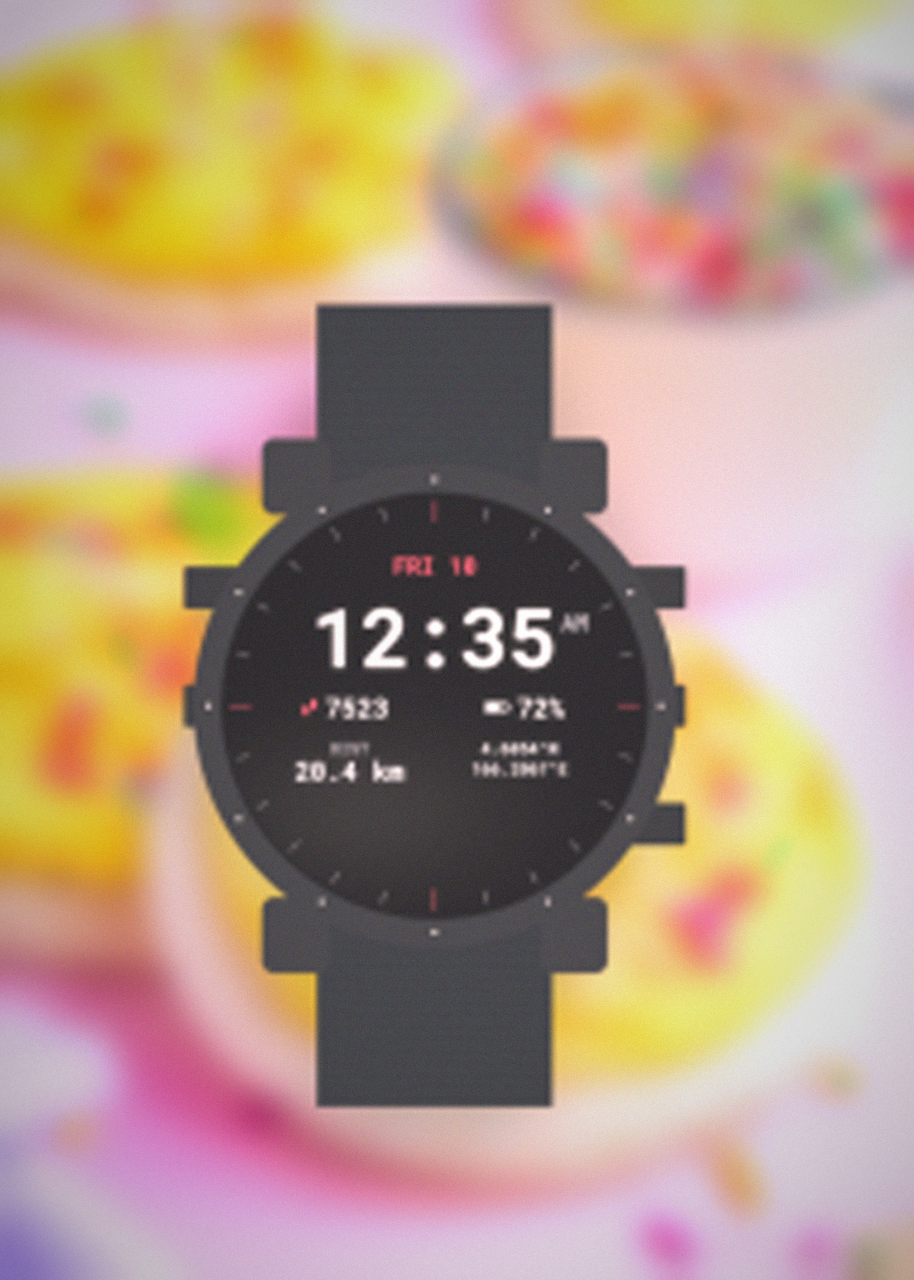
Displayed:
h=12 m=35
